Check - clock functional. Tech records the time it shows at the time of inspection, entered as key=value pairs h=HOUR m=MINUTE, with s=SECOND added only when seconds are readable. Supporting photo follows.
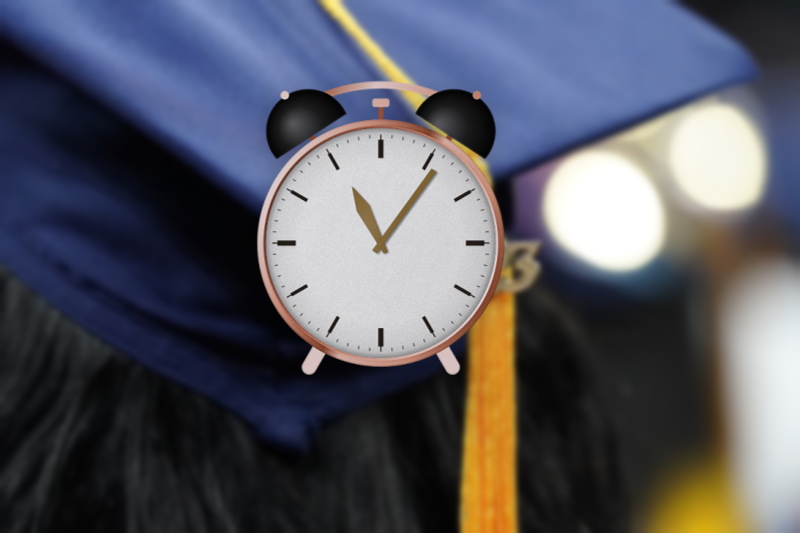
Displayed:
h=11 m=6
